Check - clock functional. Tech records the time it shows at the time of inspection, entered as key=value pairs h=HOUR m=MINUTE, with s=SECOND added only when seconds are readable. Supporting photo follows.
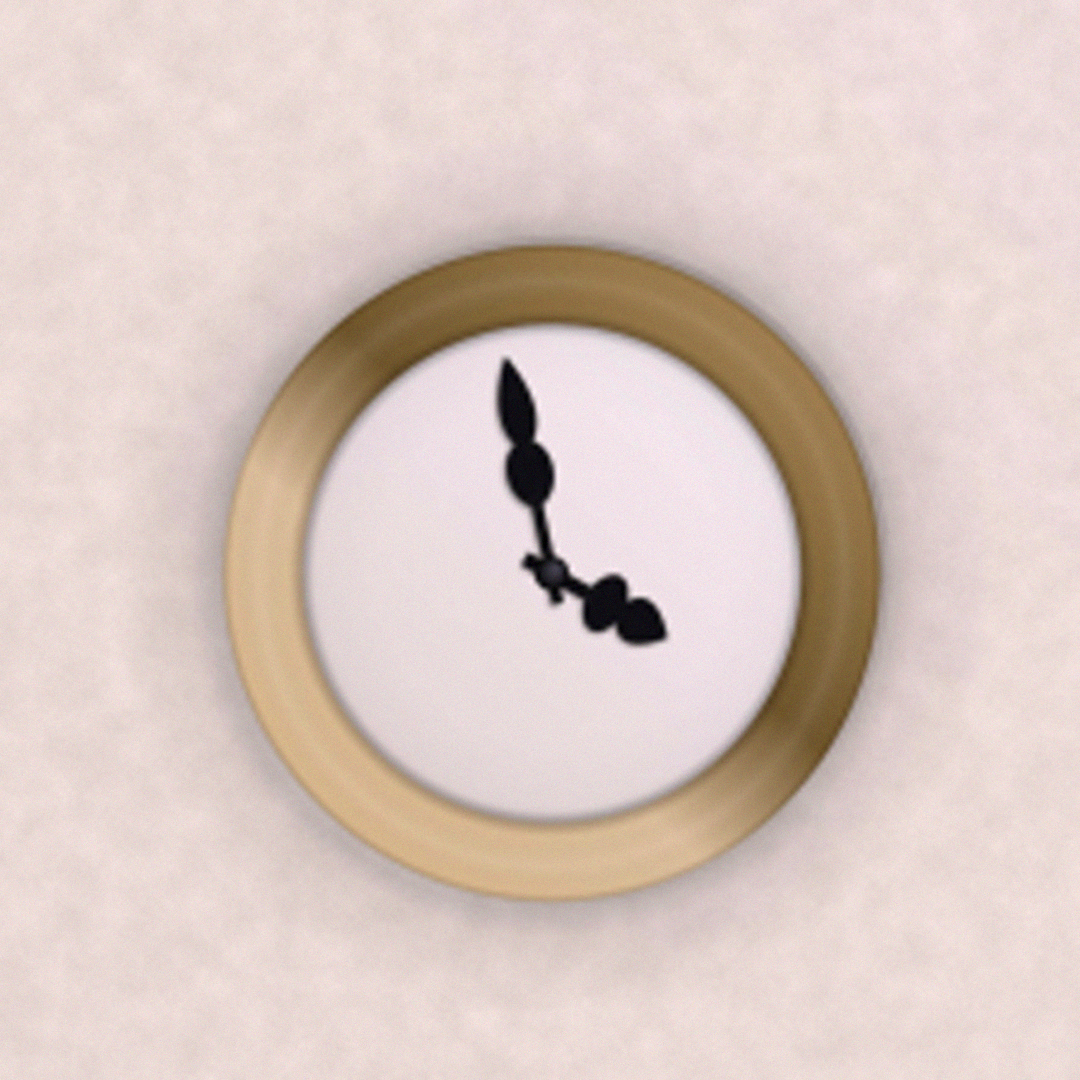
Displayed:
h=3 m=58
